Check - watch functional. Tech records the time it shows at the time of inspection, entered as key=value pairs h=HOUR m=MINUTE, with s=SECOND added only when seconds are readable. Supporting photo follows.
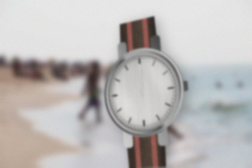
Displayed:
h=12 m=0
